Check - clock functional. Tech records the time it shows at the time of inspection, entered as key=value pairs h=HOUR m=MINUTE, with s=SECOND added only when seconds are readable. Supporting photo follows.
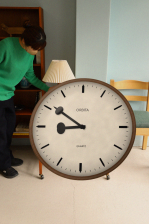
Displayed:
h=8 m=51
